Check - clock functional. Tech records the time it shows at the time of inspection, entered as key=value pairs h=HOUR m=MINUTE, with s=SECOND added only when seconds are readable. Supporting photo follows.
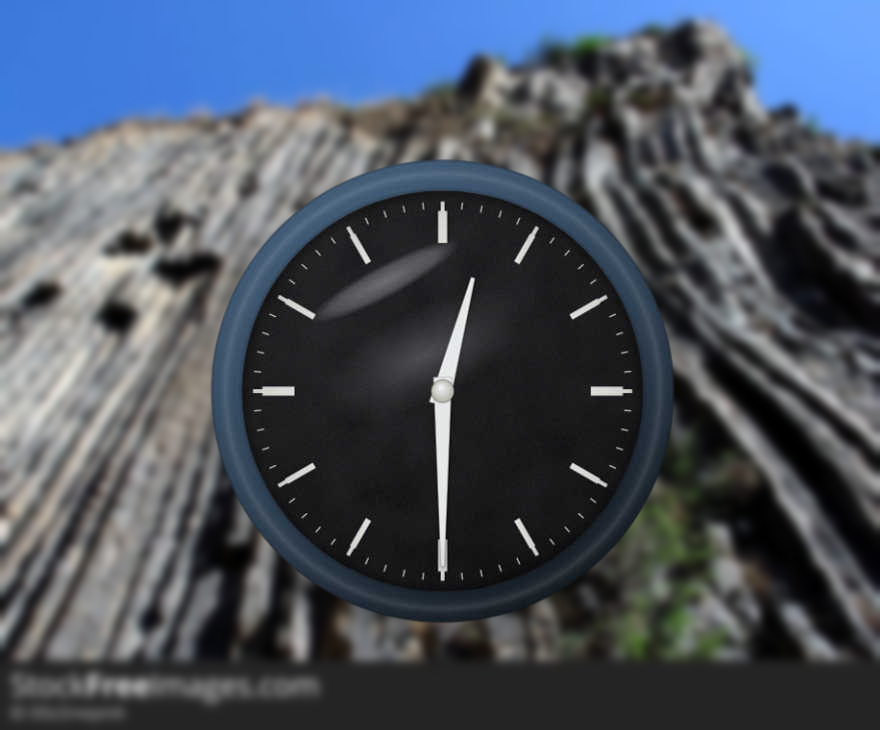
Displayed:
h=12 m=30
